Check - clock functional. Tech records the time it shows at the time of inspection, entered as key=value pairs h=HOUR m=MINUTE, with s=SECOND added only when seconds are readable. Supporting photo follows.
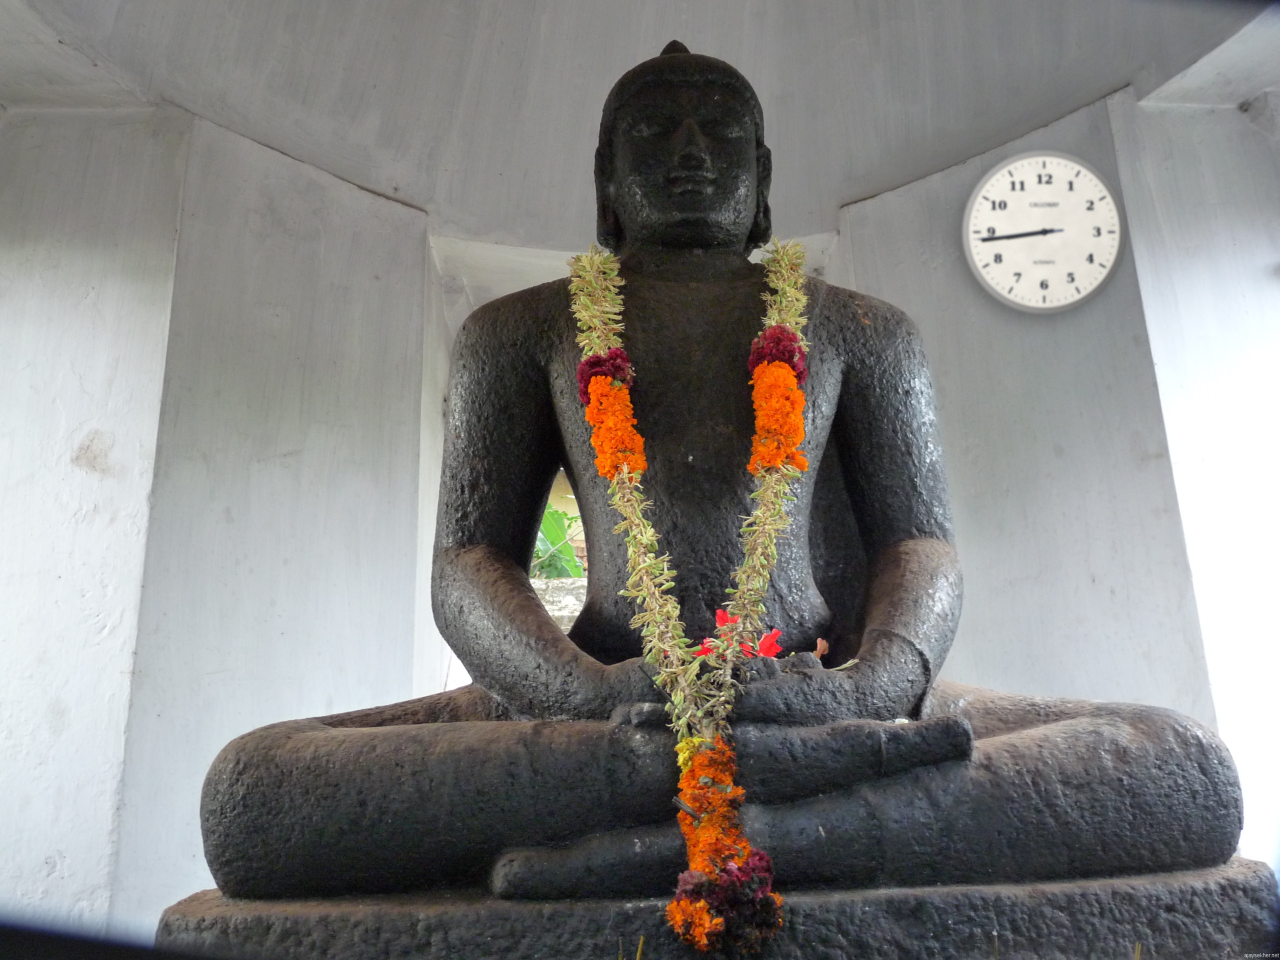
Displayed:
h=8 m=43 s=44
